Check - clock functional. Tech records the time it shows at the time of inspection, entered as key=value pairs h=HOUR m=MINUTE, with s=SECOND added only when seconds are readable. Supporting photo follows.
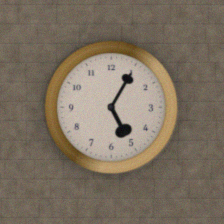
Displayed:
h=5 m=5
